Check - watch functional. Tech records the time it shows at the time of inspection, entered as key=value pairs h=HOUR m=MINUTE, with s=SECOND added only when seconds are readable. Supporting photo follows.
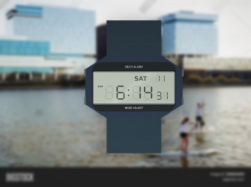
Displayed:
h=6 m=14 s=31
